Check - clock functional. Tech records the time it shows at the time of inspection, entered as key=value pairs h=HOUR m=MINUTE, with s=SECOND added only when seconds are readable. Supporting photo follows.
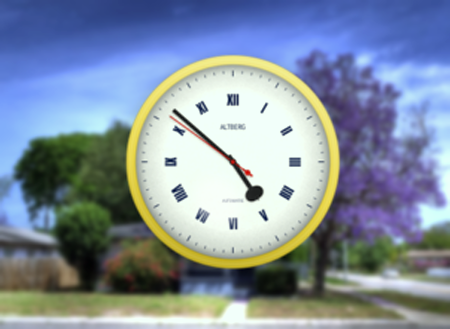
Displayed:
h=4 m=51 s=51
